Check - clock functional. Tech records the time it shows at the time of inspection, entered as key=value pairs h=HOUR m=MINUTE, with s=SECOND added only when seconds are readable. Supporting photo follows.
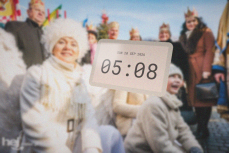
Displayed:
h=5 m=8
